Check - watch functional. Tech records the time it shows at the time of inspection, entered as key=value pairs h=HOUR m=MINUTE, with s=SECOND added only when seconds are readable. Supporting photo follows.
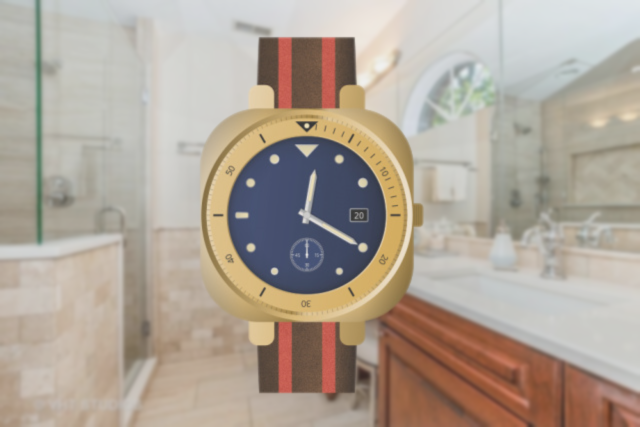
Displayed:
h=12 m=20
